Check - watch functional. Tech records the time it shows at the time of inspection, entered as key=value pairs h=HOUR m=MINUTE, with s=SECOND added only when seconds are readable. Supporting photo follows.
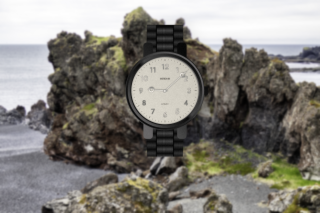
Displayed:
h=9 m=8
